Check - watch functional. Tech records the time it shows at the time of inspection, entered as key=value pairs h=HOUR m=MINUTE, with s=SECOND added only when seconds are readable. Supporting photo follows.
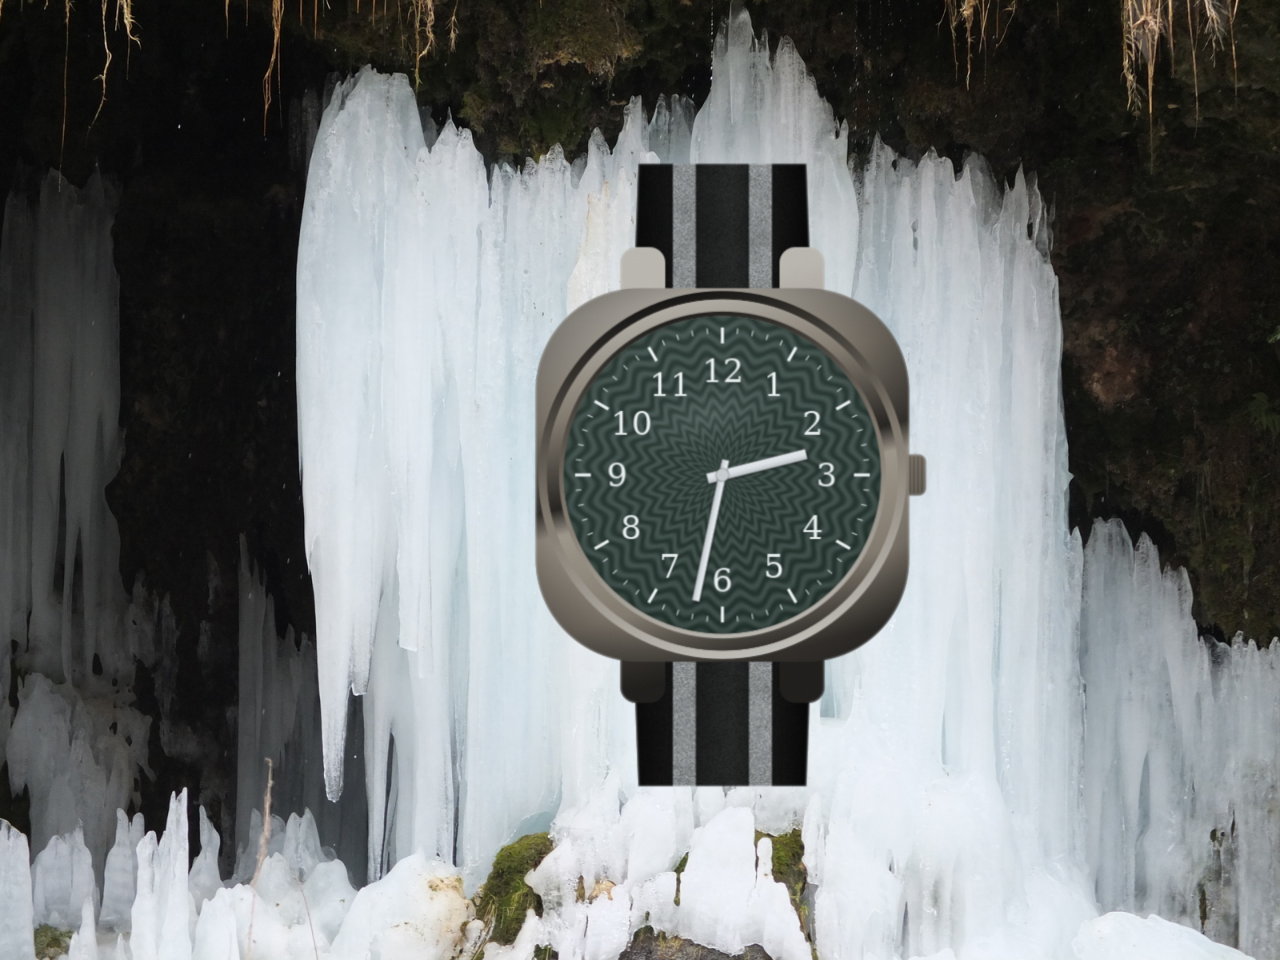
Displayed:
h=2 m=32
